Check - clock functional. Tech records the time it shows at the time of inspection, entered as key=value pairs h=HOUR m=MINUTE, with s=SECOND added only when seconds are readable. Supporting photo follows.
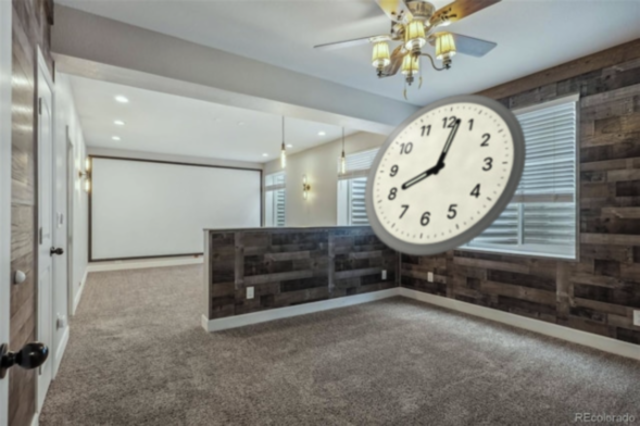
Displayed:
h=8 m=2
